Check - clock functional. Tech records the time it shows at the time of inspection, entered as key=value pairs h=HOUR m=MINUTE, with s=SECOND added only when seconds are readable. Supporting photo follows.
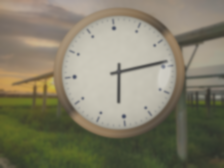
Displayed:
h=6 m=14
